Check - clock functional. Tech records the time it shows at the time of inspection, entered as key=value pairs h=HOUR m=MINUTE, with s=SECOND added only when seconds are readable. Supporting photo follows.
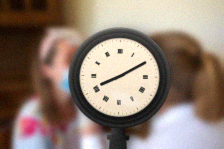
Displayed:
h=8 m=10
